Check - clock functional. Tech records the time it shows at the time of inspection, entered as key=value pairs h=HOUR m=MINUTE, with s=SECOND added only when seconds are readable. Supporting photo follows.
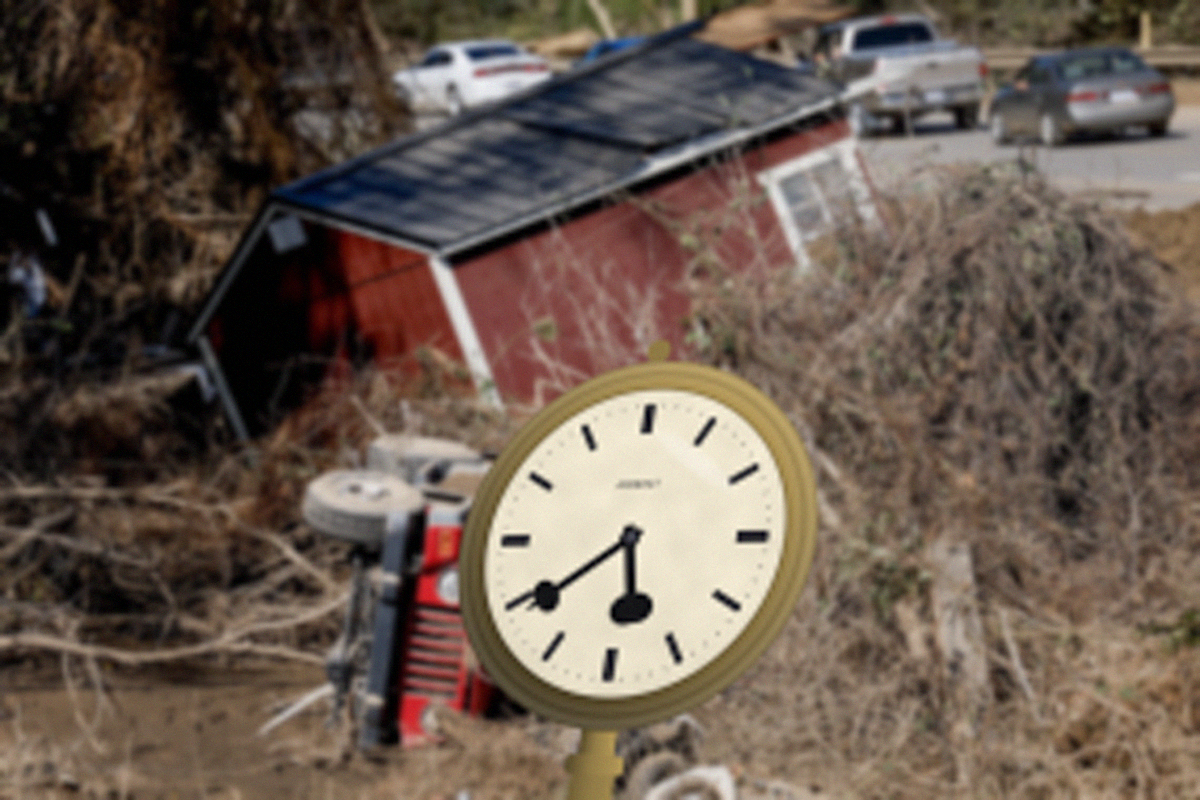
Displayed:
h=5 m=39
